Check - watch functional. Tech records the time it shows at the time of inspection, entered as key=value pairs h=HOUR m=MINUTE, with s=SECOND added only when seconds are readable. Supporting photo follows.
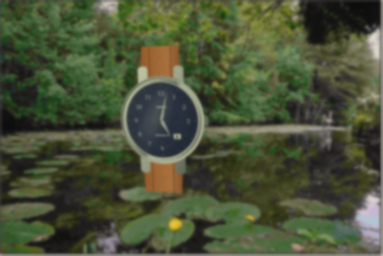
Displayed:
h=5 m=2
